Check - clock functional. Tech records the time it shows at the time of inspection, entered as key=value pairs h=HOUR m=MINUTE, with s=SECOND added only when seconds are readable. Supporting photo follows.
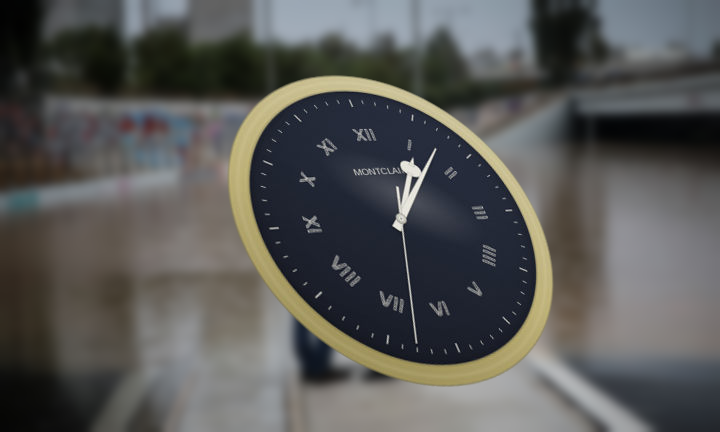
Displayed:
h=1 m=7 s=33
